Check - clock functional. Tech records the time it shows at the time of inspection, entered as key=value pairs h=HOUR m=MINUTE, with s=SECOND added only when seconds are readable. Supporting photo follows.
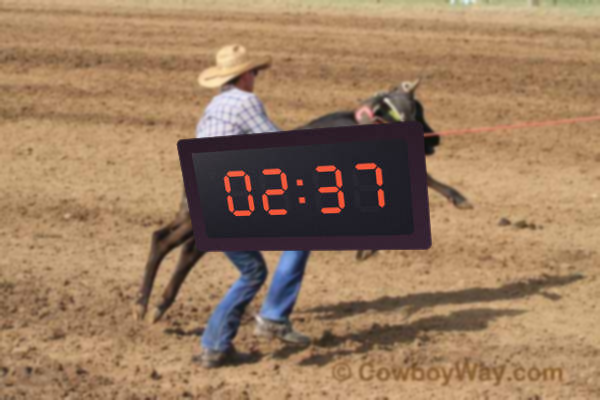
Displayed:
h=2 m=37
